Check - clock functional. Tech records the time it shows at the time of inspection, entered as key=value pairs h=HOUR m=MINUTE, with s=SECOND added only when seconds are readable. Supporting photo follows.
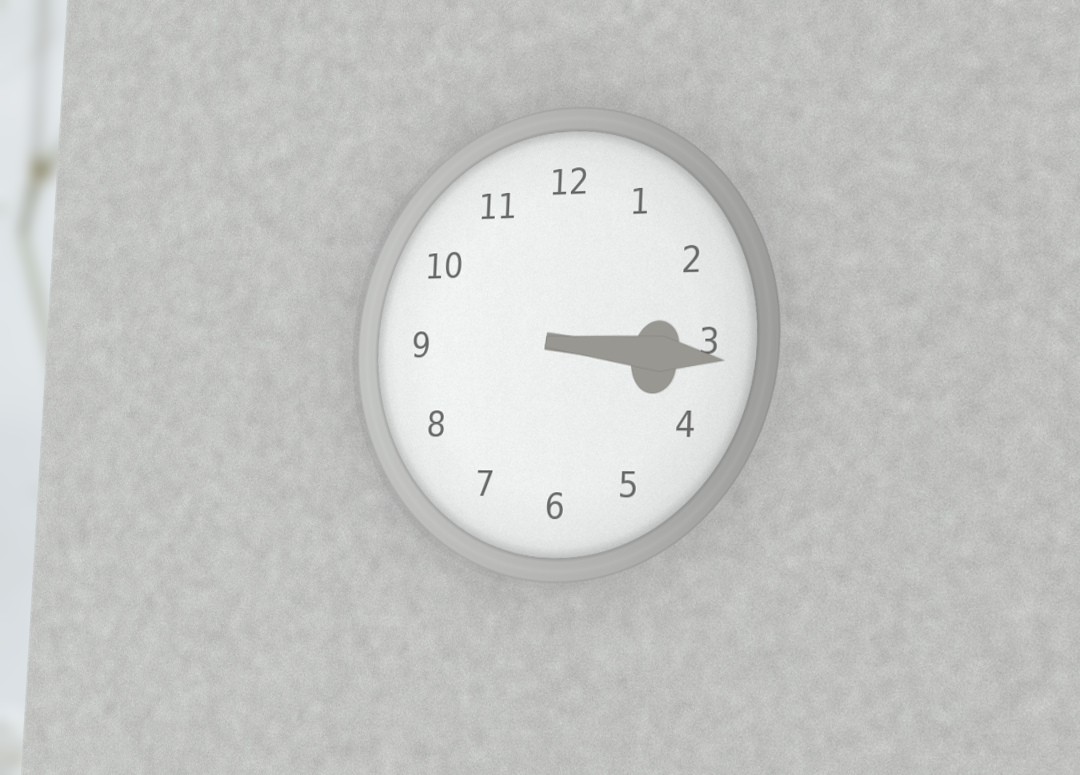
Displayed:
h=3 m=16
